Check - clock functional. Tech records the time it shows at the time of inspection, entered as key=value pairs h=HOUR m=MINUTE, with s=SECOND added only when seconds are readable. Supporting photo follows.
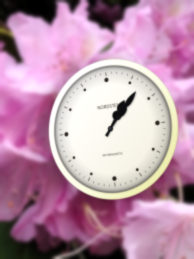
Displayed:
h=1 m=7
